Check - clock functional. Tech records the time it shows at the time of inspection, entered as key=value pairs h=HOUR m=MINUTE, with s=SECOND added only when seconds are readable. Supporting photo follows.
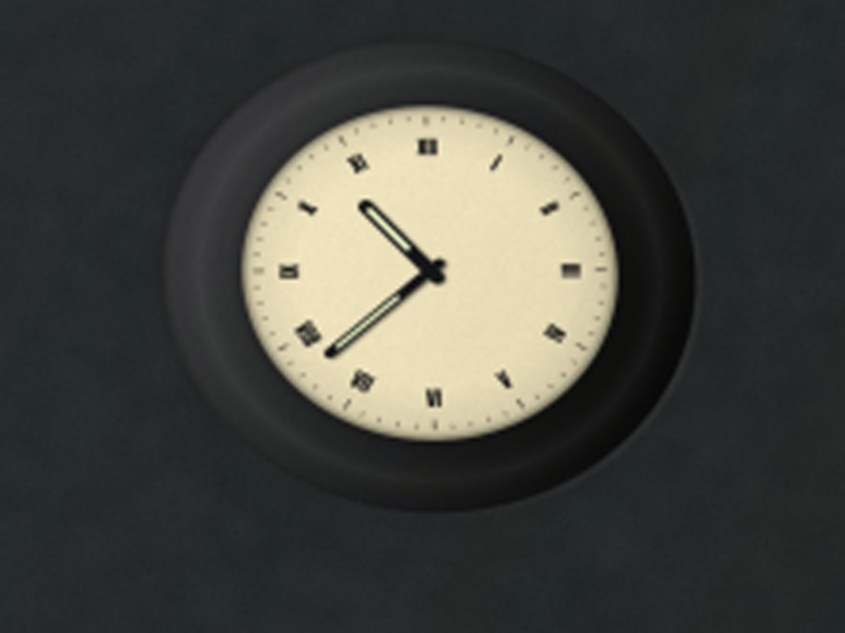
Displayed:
h=10 m=38
